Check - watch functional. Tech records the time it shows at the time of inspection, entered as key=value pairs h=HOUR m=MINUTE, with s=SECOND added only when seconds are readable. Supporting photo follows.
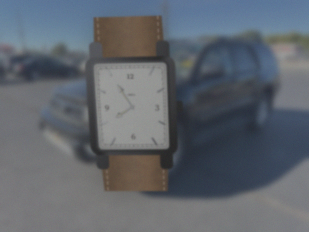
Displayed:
h=7 m=55
